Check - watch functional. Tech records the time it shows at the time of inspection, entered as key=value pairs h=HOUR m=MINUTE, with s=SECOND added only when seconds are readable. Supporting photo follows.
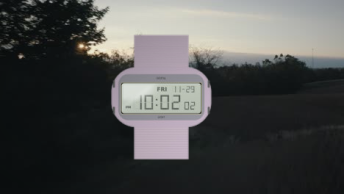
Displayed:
h=10 m=2 s=2
